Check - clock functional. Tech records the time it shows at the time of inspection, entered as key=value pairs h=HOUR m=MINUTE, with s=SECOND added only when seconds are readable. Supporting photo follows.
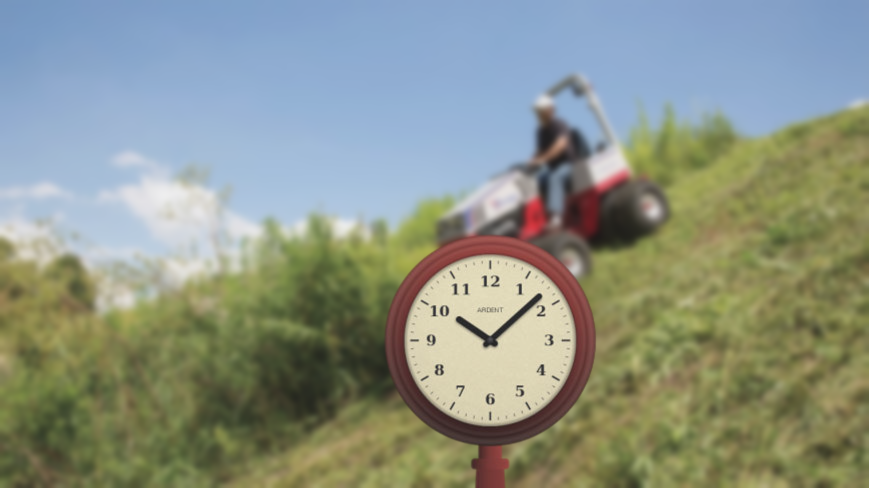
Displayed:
h=10 m=8
